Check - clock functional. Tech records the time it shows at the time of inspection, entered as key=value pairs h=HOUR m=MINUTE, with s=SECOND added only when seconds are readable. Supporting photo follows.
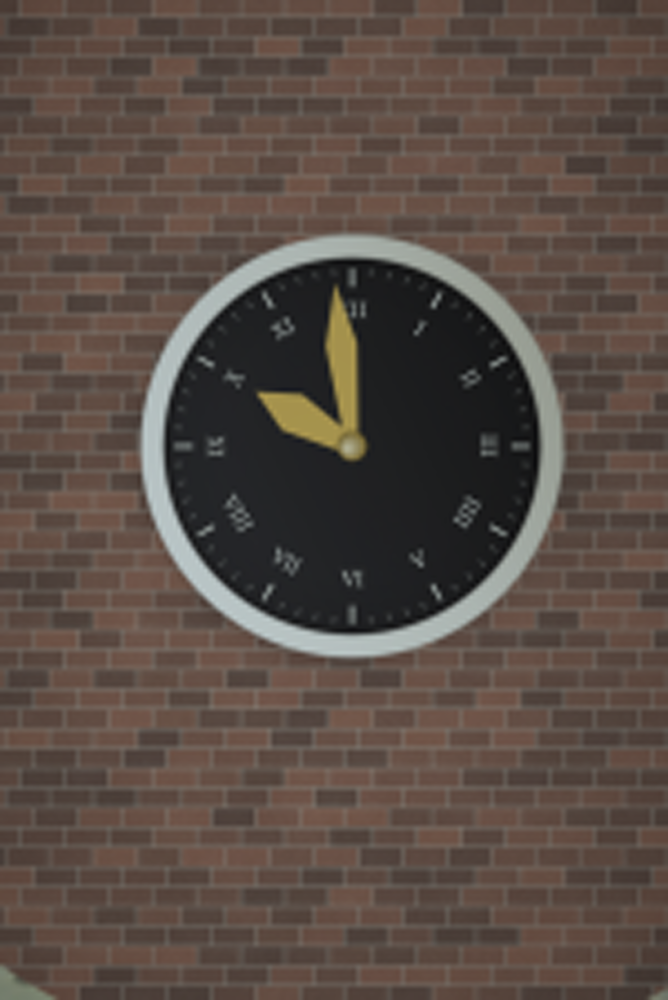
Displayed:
h=9 m=59
